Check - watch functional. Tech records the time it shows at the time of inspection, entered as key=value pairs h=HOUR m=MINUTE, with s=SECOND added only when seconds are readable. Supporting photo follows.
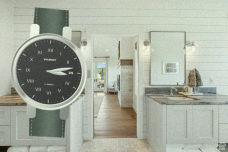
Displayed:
h=3 m=13
